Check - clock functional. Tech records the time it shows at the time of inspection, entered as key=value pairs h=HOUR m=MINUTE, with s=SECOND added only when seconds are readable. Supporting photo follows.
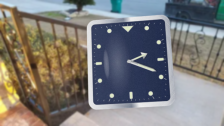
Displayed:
h=2 m=19
